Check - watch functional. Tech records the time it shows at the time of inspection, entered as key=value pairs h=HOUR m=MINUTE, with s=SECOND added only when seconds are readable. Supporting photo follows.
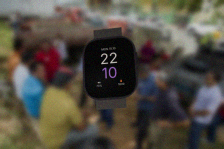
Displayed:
h=22 m=10
